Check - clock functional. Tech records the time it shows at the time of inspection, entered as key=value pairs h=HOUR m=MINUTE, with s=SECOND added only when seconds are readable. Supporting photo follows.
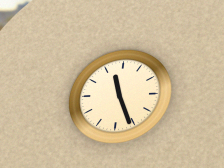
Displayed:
h=11 m=26
